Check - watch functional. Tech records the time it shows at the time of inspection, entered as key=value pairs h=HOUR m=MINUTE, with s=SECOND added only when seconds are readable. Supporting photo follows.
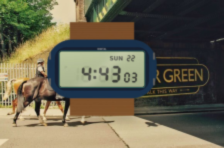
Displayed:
h=4 m=43 s=3
